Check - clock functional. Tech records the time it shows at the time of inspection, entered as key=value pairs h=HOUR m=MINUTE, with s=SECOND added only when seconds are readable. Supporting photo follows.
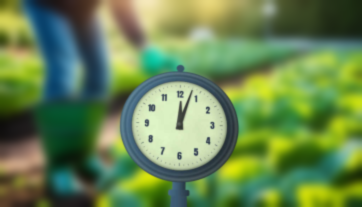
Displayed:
h=12 m=3
